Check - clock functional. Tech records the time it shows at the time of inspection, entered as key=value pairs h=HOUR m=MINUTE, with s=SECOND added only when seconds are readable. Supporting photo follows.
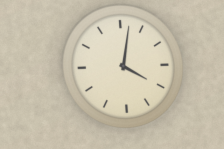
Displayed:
h=4 m=2
